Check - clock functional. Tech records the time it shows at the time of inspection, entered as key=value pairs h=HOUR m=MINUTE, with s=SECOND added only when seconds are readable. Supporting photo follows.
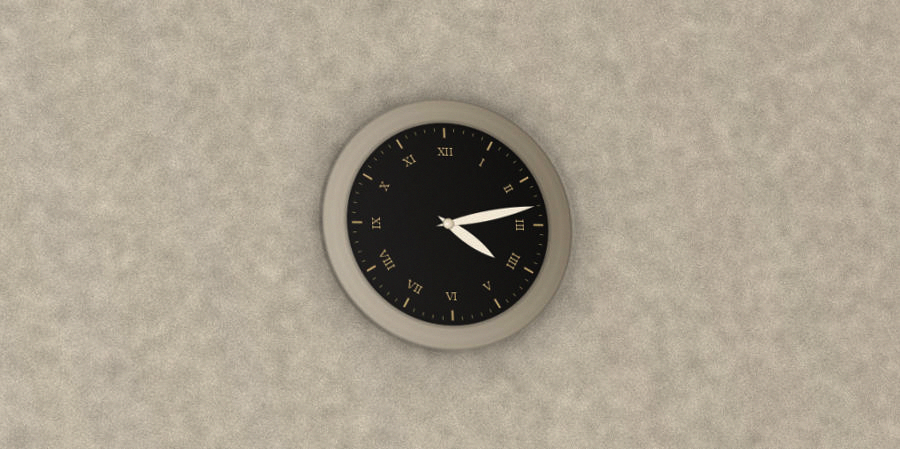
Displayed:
h=4 m=13
